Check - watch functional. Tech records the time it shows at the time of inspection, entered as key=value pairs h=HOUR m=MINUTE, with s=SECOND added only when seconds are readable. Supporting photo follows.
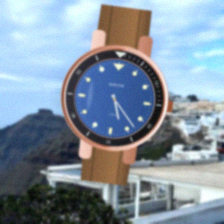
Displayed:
h=5 m=23
